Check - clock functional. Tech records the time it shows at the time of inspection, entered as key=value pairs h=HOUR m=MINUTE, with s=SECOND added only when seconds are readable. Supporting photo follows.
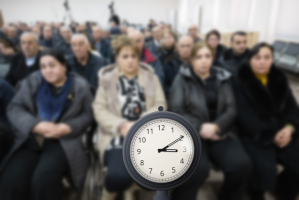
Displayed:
h=3 m=10
